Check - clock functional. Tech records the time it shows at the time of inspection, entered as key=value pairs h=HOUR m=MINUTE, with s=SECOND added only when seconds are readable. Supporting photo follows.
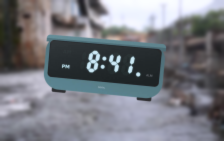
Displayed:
h=8 m=41
